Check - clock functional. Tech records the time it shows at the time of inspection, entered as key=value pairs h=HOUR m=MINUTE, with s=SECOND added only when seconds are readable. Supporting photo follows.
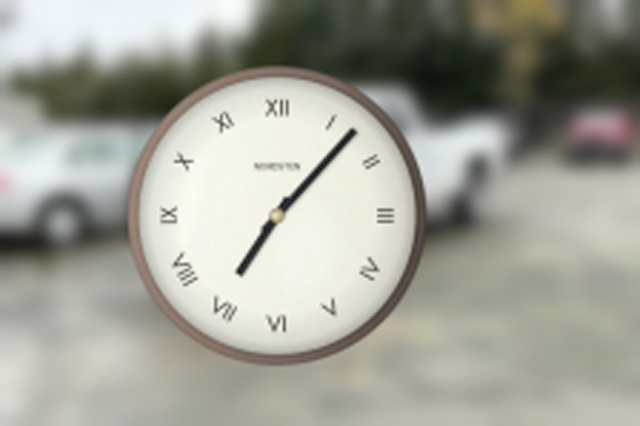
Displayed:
h=7 m=7
